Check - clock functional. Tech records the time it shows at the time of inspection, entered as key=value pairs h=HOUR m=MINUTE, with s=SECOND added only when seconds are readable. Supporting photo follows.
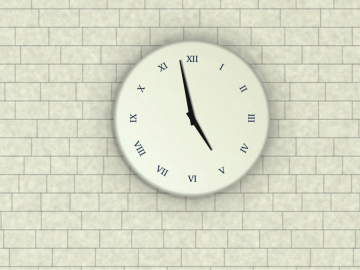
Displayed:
h=4 m=58
